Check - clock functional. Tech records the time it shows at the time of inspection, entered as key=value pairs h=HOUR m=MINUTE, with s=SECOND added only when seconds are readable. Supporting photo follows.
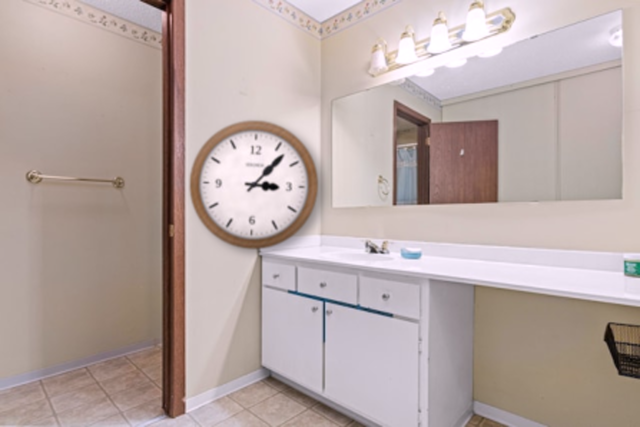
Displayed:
h=3 m=7
